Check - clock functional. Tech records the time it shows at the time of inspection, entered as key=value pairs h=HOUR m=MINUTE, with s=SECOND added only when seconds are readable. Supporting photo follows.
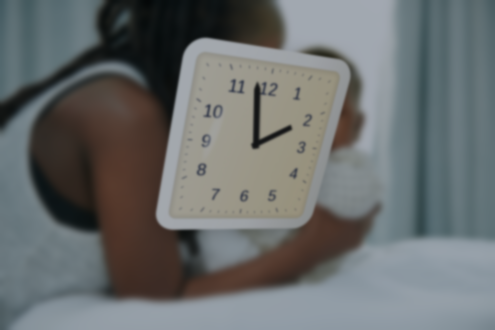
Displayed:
h=1 m=58
